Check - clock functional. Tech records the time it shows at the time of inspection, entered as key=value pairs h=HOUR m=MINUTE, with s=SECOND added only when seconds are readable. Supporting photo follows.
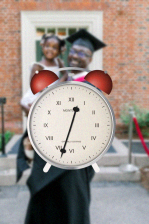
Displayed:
h=12 m=33
